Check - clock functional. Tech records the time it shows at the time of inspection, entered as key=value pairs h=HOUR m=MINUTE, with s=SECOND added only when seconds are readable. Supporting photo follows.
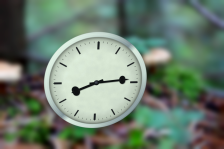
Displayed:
h=8 m=14
